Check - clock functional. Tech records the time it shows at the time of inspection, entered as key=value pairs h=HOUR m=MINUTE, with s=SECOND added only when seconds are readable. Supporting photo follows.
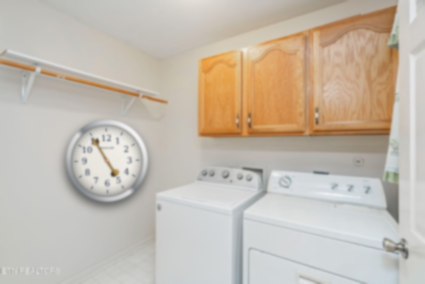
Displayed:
h=4 m=55
